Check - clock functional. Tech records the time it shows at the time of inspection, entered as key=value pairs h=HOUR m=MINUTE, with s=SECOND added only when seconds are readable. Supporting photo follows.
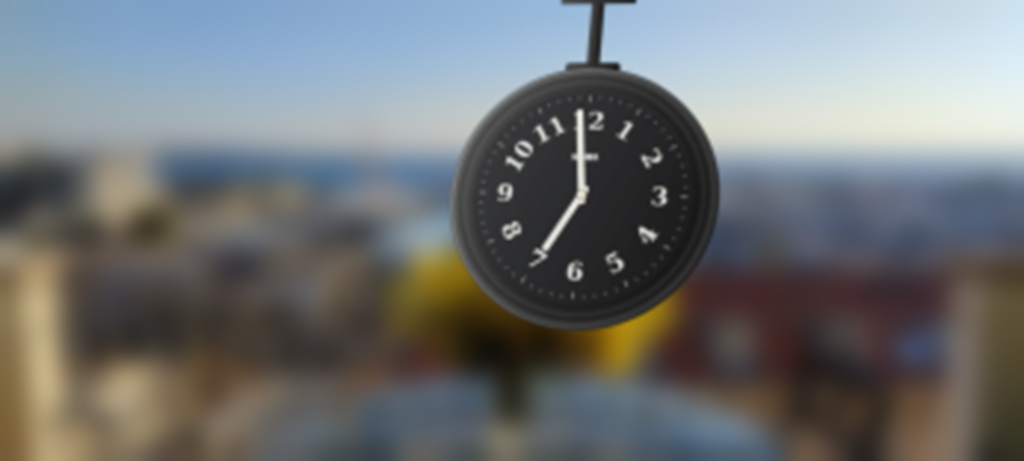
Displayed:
h=6 m=59
